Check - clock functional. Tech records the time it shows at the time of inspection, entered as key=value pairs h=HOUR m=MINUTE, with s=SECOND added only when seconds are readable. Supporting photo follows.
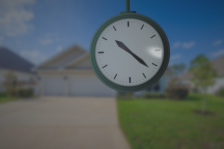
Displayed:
h=10 m=22
